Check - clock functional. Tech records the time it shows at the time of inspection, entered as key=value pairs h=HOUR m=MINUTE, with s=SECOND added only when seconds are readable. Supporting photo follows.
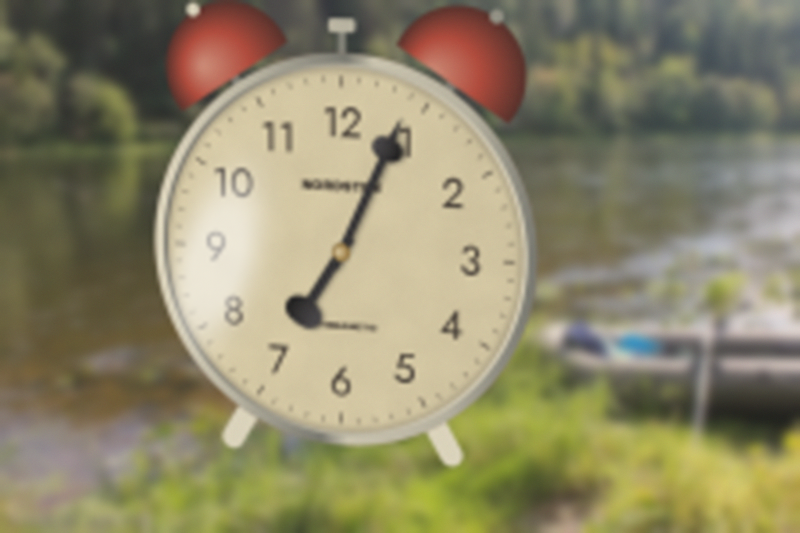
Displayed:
h=7 m=4
